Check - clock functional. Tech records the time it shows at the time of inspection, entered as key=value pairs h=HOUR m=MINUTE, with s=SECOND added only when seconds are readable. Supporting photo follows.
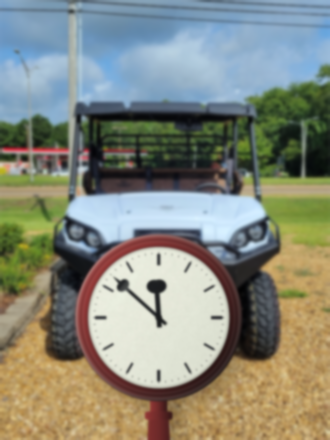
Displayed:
h=11 m=52
